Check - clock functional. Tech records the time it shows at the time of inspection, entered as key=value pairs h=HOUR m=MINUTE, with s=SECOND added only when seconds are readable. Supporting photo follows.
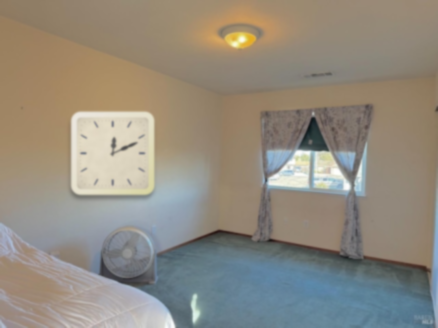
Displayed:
h=12 m=11
